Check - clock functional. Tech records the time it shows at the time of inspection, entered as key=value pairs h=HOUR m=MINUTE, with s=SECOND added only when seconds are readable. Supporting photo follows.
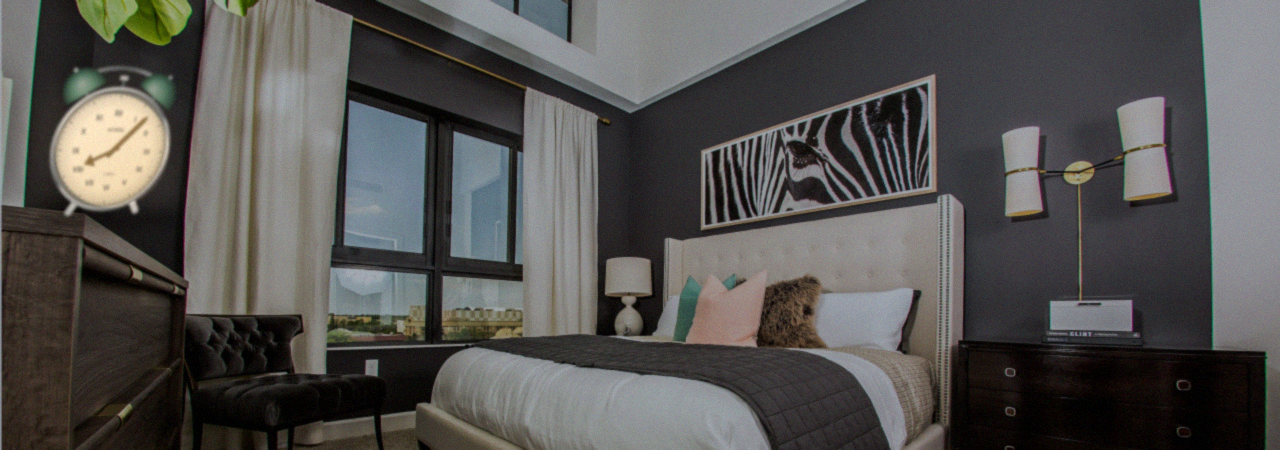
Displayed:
h=8 m=7
